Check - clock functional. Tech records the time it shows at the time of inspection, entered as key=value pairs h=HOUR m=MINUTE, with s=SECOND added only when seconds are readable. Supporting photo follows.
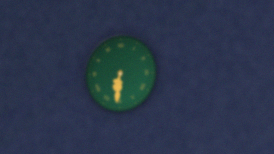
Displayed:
h=6 m=31
